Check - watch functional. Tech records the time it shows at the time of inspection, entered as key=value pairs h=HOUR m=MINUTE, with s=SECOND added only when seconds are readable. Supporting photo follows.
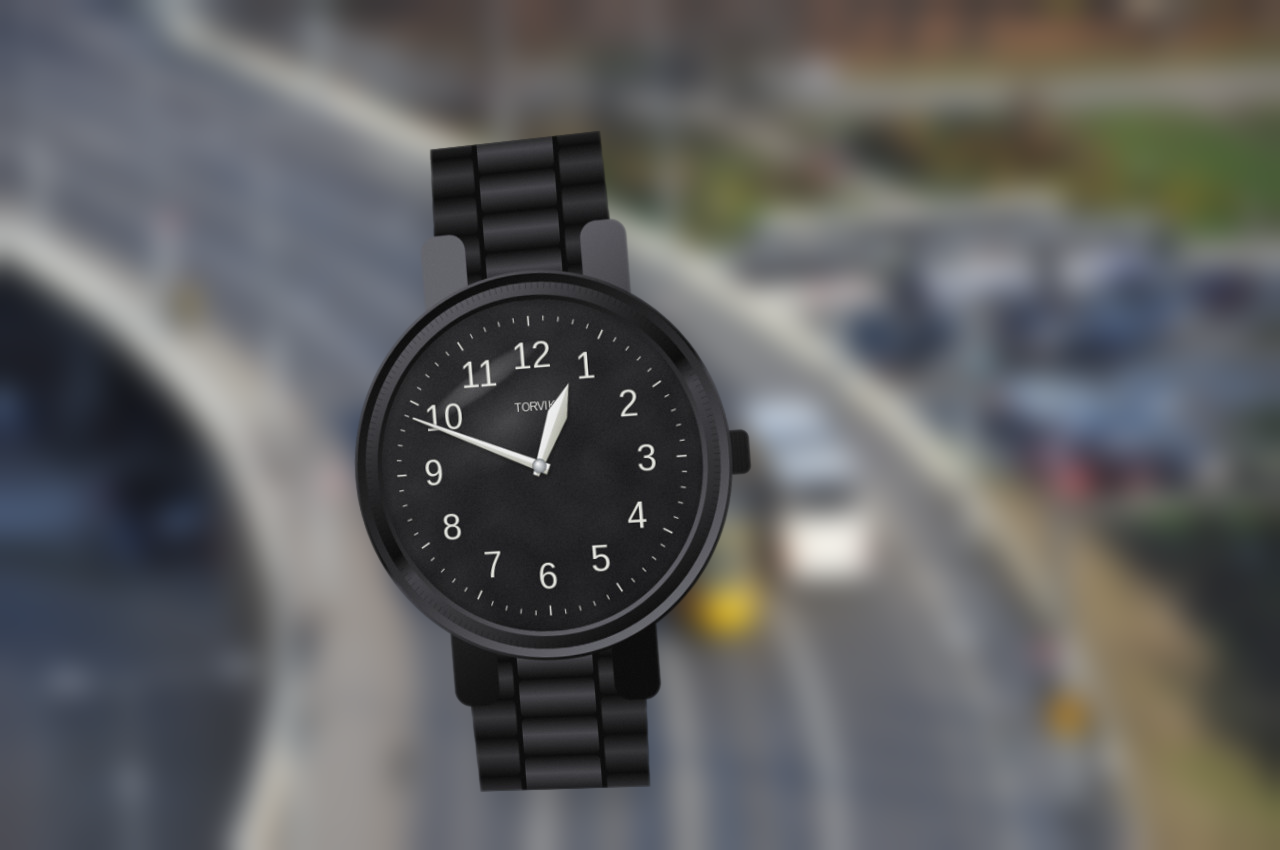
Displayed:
h=12 m=49
